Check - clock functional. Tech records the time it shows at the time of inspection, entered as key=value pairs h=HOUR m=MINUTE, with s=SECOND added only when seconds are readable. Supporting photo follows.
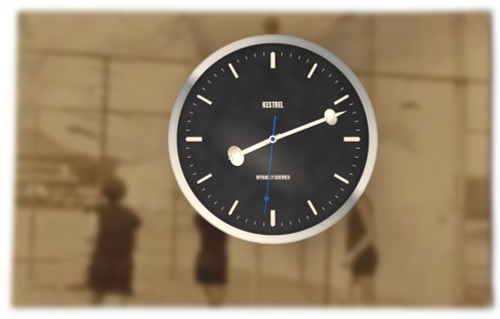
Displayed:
h=8 m=11 s=31
